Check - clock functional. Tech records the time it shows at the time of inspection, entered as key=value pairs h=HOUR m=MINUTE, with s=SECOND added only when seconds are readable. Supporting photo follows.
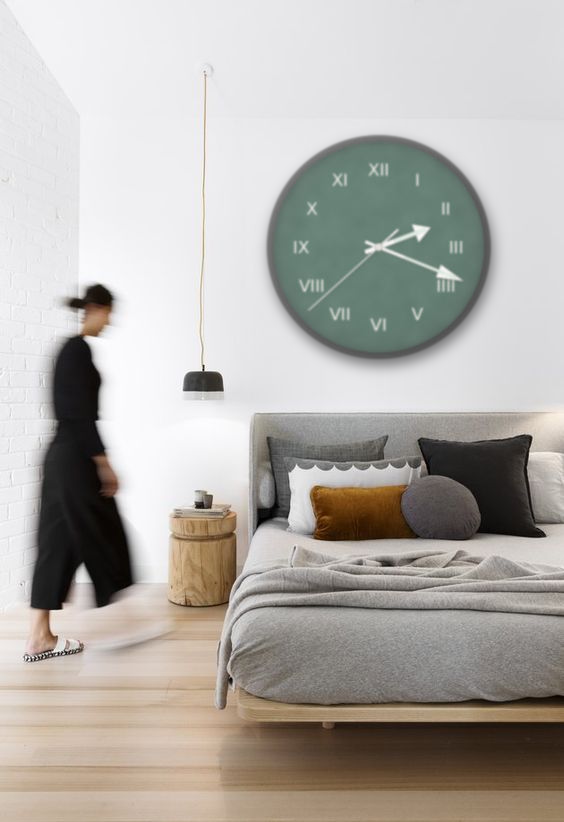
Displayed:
h=2 m=18 s=38
